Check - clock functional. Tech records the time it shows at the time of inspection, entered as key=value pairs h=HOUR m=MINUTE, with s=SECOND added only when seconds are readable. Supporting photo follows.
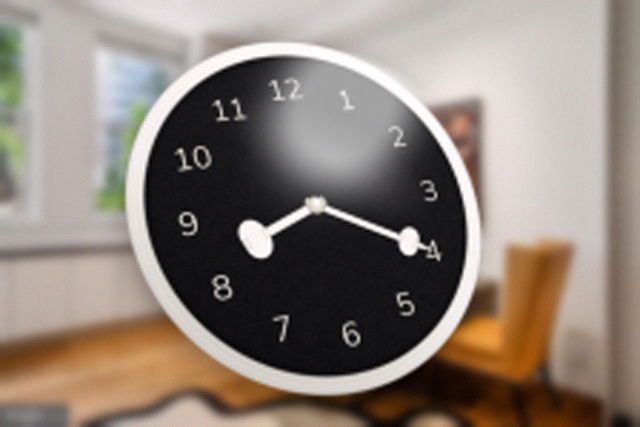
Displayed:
h=8 m=20
